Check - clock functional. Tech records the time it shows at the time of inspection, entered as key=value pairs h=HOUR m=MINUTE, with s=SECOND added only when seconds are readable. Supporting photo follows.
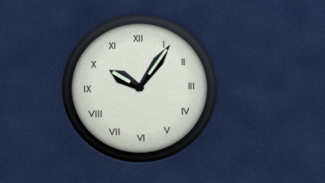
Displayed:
h=10 m=6
